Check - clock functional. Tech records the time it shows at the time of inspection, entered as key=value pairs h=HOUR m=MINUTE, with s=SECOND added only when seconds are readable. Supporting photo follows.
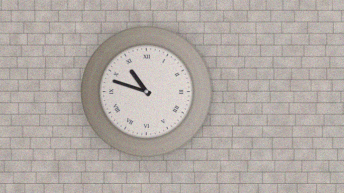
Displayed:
h=10 m=48
